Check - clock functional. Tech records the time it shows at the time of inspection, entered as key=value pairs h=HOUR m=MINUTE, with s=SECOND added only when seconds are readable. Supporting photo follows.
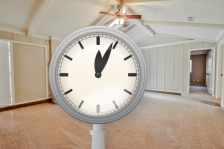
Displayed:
h=12 m=4
